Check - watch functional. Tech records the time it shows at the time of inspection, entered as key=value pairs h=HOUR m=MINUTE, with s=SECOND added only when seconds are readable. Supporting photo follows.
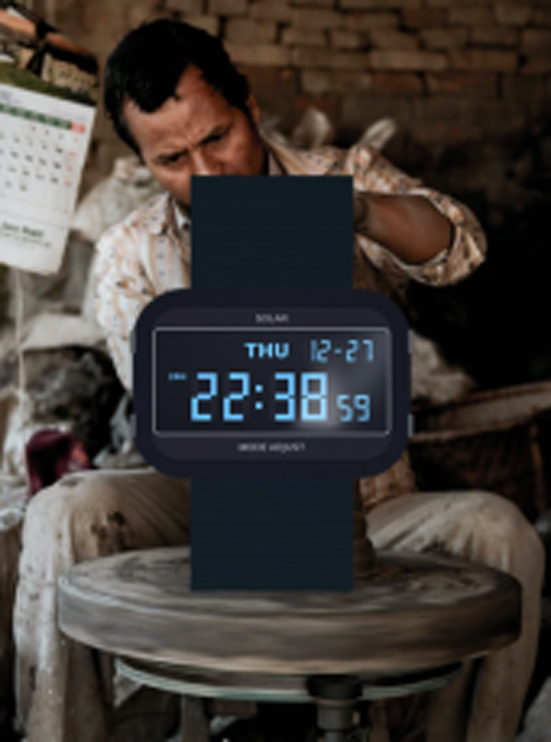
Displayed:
h=22 m=38 s=59
